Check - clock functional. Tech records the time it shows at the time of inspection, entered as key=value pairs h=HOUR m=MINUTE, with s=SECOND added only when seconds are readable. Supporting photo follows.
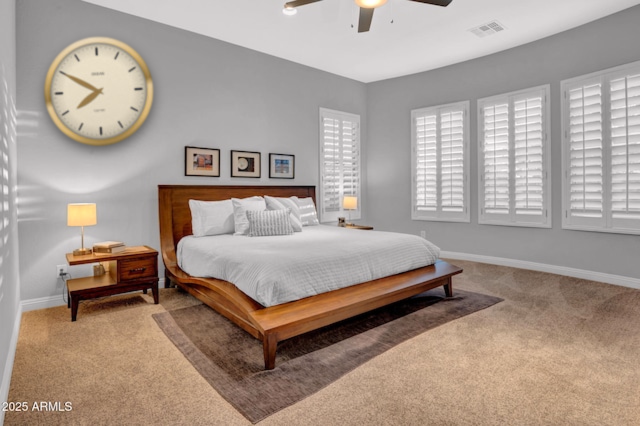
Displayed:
h=7 m=50
